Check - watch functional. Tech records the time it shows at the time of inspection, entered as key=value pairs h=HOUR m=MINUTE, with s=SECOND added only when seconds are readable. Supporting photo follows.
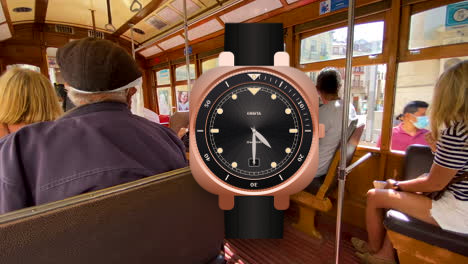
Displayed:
h=4 m=30
